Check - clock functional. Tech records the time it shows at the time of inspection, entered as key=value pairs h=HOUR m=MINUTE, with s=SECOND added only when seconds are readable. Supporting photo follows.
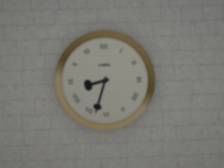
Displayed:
h=8 m=33
